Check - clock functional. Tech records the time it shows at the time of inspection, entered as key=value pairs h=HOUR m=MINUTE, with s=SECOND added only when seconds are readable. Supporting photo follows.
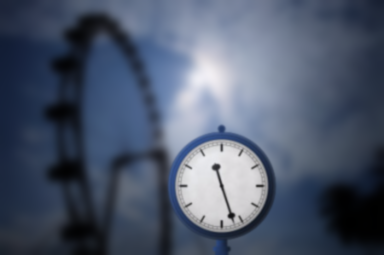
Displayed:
h=11 m=27
